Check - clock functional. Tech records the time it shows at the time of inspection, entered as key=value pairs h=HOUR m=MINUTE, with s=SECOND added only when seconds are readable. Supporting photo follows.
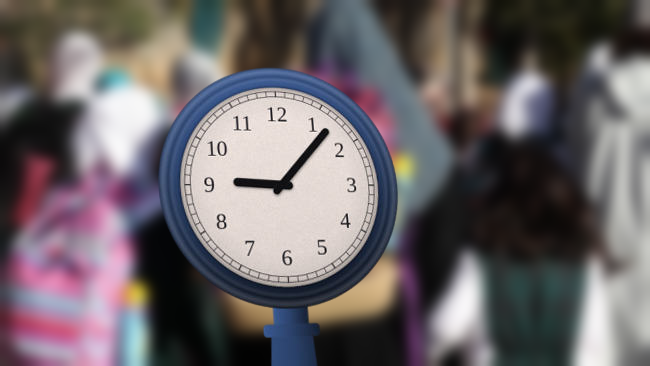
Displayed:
h=9 m=7
